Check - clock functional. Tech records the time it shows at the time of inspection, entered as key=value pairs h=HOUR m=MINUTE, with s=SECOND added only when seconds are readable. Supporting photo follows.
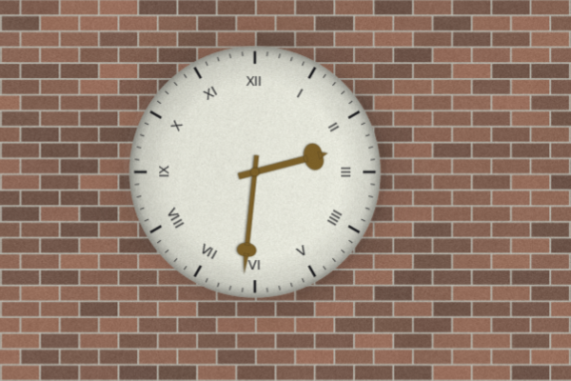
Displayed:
h=2 m=31
